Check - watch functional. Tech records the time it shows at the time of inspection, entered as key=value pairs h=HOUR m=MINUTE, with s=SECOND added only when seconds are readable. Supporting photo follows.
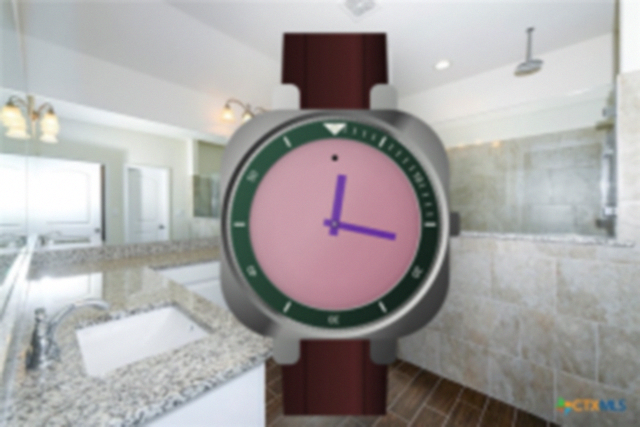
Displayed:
h=12 m=17
